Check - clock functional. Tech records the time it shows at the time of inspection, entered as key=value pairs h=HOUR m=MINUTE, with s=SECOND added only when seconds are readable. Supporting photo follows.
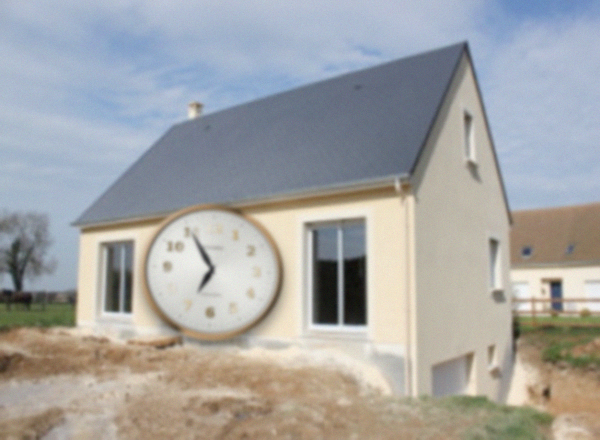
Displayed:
h=6 m=55
